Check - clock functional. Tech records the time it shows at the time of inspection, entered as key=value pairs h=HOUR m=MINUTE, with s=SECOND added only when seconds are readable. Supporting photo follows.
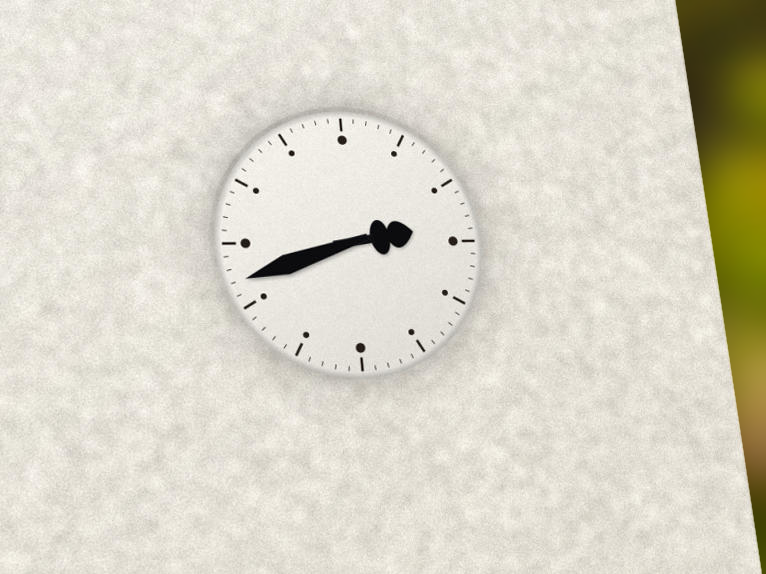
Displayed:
h=2 m=42
